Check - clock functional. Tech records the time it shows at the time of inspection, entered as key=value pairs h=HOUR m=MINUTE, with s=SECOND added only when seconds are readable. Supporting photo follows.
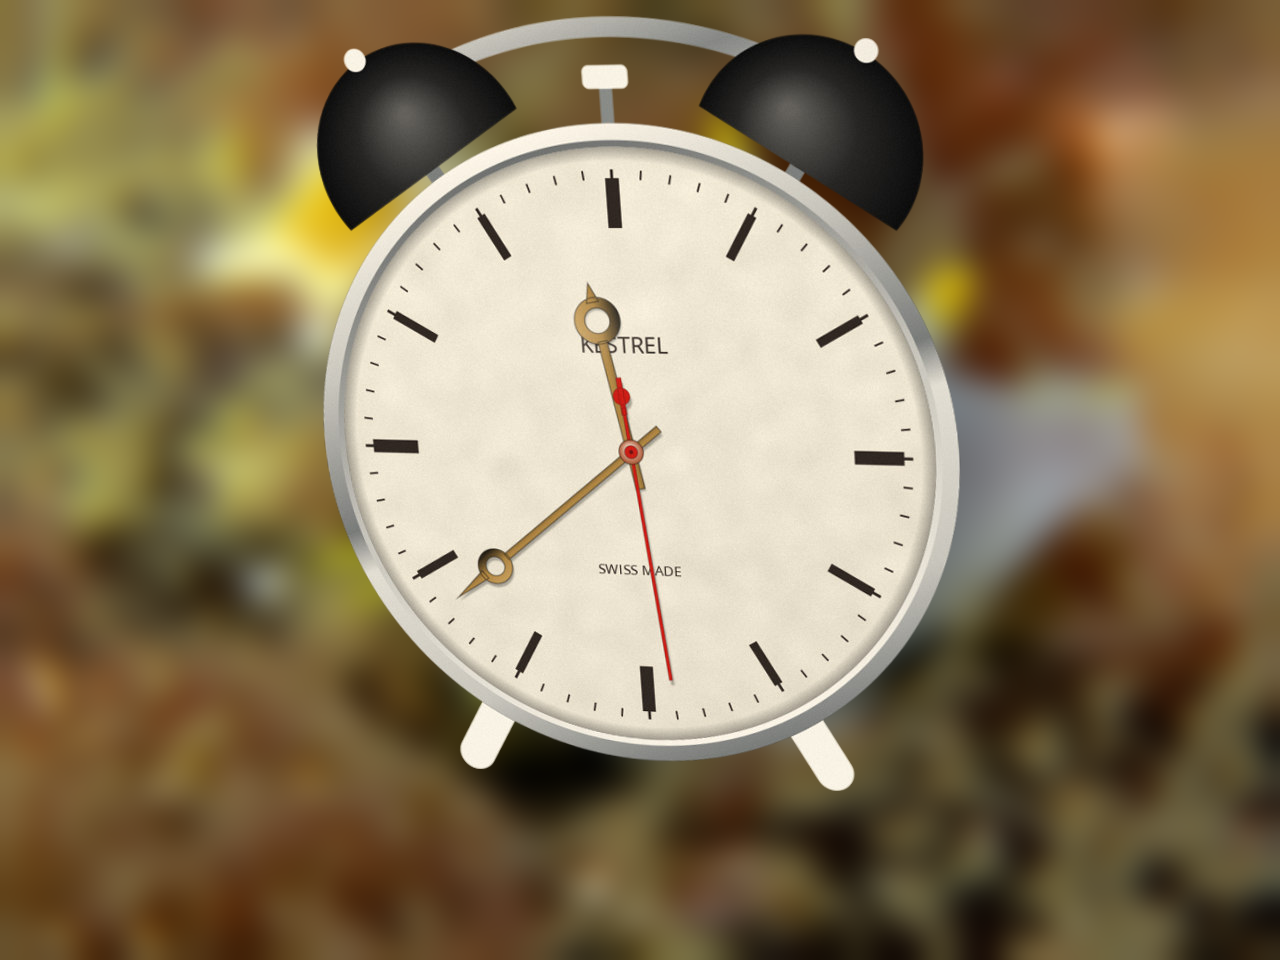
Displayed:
h=11 m=38 s=29
